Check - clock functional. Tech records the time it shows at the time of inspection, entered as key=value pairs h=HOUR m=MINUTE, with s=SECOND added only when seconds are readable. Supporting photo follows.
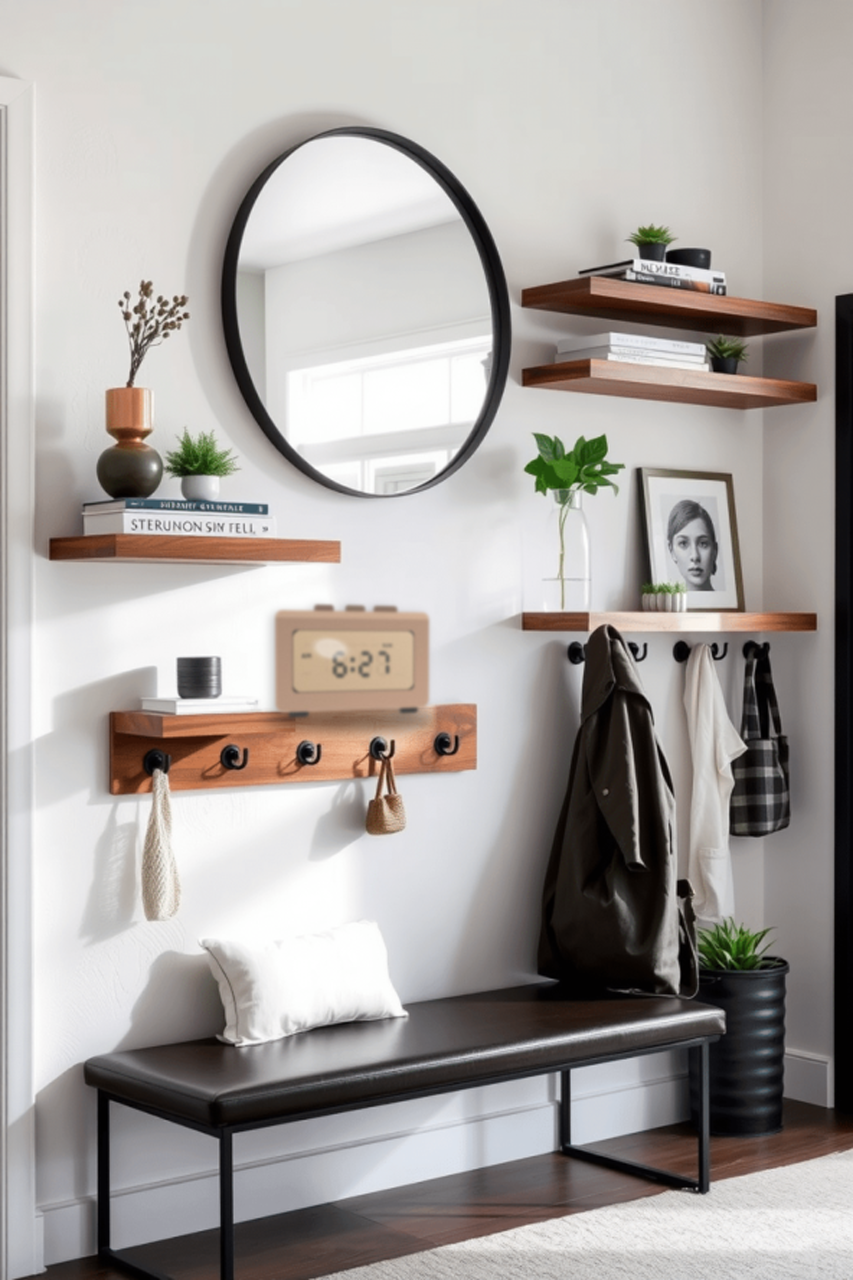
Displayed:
h=6 m=27
